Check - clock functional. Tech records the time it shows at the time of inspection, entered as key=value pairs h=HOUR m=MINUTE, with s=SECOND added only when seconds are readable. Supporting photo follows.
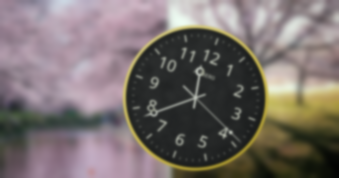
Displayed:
h=11 m=38 s=19
